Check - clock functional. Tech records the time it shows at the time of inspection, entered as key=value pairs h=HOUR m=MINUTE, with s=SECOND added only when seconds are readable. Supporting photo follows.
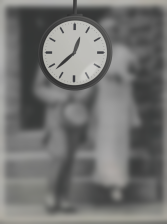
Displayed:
h=12 m=38
